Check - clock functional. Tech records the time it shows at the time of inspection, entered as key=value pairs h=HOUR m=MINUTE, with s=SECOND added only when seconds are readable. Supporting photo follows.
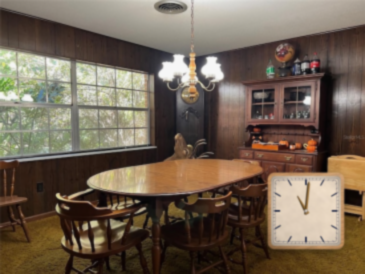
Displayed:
h=11 m=1
